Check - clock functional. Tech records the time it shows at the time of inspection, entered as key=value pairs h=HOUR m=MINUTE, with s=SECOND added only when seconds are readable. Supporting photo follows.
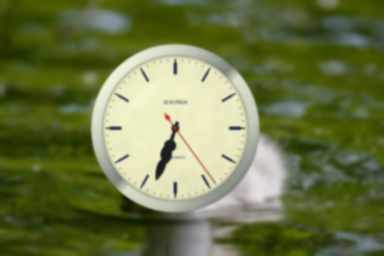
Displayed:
h=6 m=33 s=24
